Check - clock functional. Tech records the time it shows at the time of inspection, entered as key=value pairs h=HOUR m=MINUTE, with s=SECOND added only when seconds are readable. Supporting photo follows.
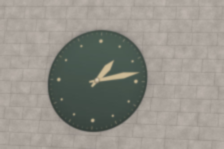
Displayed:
h=1 m=13
